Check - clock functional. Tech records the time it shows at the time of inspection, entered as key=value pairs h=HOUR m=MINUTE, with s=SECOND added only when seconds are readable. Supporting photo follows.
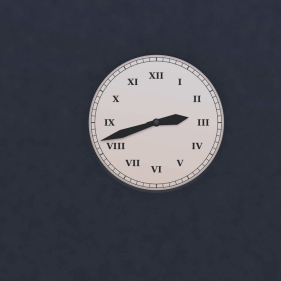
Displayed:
h=2 m=42
